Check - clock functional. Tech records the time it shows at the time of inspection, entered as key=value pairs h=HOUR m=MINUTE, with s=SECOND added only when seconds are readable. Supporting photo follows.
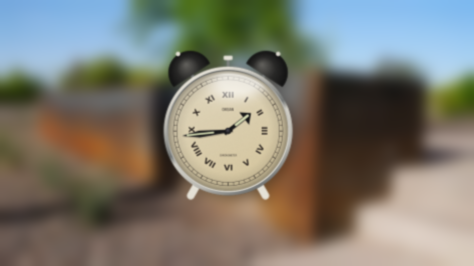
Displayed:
h=1 m=44
